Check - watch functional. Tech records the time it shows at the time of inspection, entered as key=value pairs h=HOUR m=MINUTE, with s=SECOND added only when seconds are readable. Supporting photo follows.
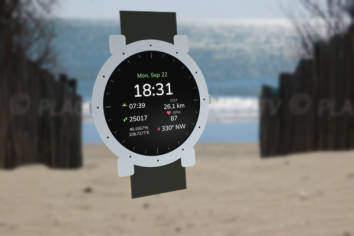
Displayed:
h=18 m=31
